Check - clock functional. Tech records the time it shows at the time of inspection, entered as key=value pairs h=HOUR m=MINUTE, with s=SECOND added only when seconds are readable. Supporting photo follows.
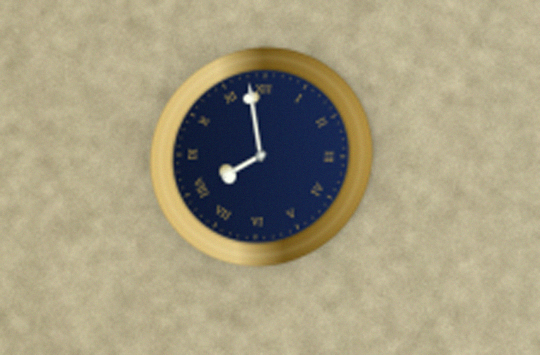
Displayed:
h=7 m=58
